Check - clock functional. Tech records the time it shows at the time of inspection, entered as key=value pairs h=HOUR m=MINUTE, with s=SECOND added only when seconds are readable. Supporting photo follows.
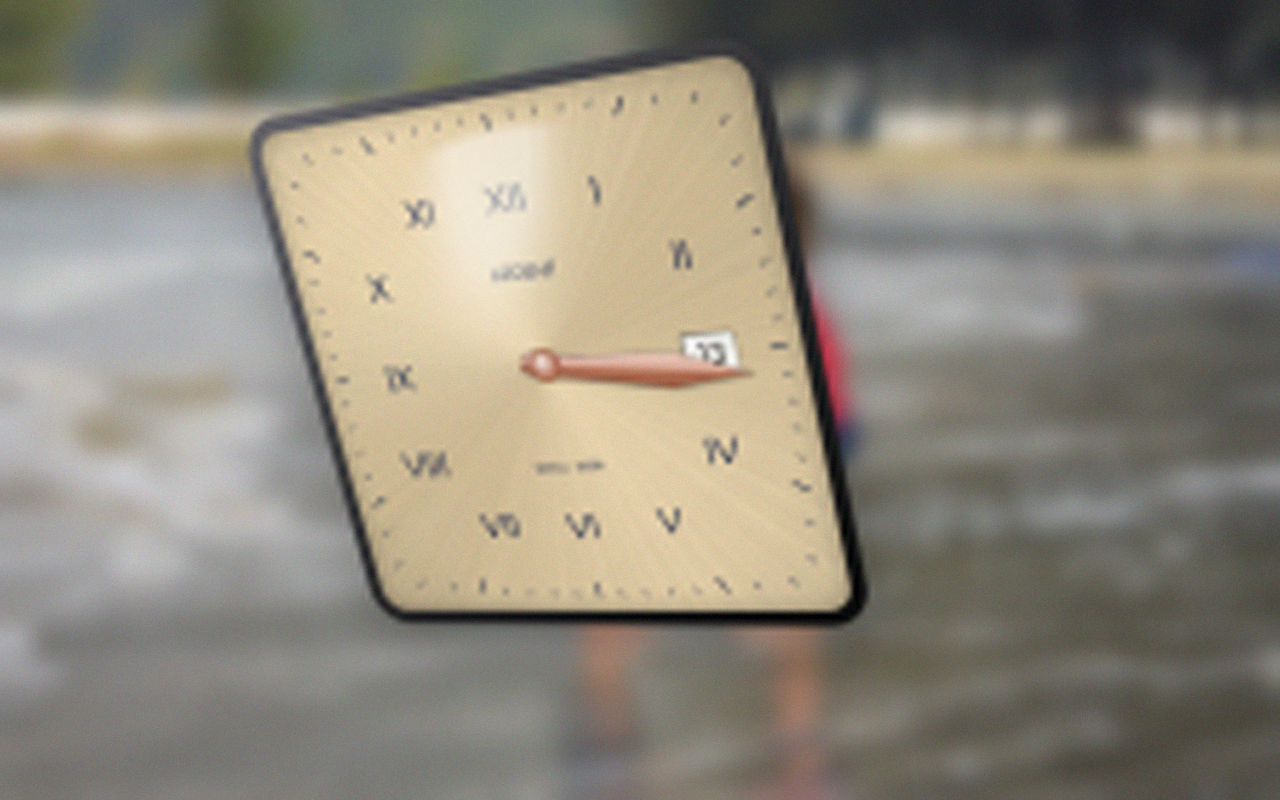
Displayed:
h=3 m=16
